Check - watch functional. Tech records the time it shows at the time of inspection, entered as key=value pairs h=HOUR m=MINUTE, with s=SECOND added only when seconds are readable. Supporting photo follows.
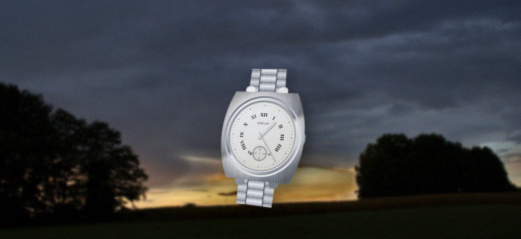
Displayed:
h=1 m=24
